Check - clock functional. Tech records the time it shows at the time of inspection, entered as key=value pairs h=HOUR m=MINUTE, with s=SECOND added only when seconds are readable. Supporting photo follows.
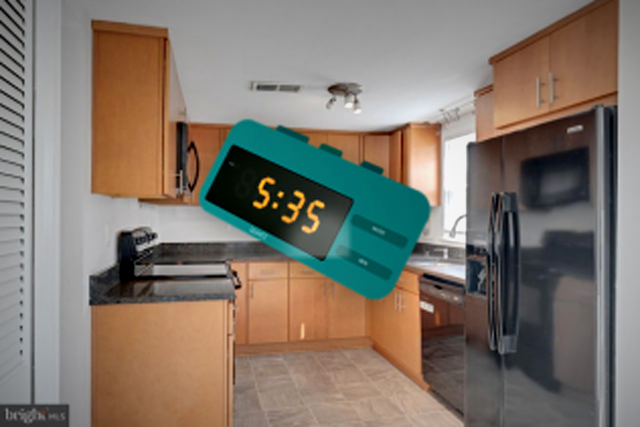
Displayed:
h=5 m=35
